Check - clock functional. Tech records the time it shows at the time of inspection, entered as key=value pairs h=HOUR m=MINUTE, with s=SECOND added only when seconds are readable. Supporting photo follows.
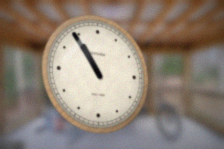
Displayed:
h=10 m=54
